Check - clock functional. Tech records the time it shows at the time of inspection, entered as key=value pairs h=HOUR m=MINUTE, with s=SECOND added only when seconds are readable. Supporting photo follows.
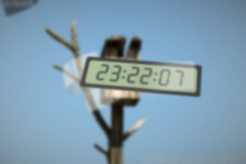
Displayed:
h=23 m=22 s=7
